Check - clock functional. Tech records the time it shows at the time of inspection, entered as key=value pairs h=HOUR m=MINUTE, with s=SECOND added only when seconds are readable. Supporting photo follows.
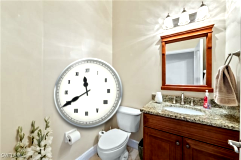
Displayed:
h=11 m=40
